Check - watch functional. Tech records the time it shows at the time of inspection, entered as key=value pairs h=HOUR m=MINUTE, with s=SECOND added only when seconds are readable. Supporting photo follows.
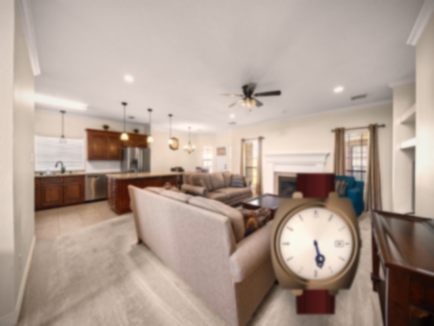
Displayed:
h=5 m=28
